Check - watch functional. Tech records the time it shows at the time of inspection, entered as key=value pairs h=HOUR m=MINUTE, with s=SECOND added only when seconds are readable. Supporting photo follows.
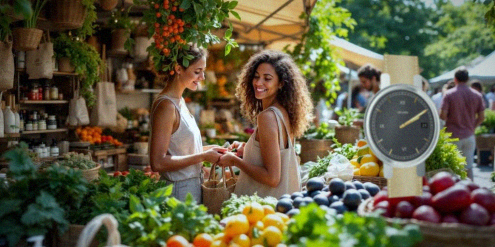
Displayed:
h=2 m=10
